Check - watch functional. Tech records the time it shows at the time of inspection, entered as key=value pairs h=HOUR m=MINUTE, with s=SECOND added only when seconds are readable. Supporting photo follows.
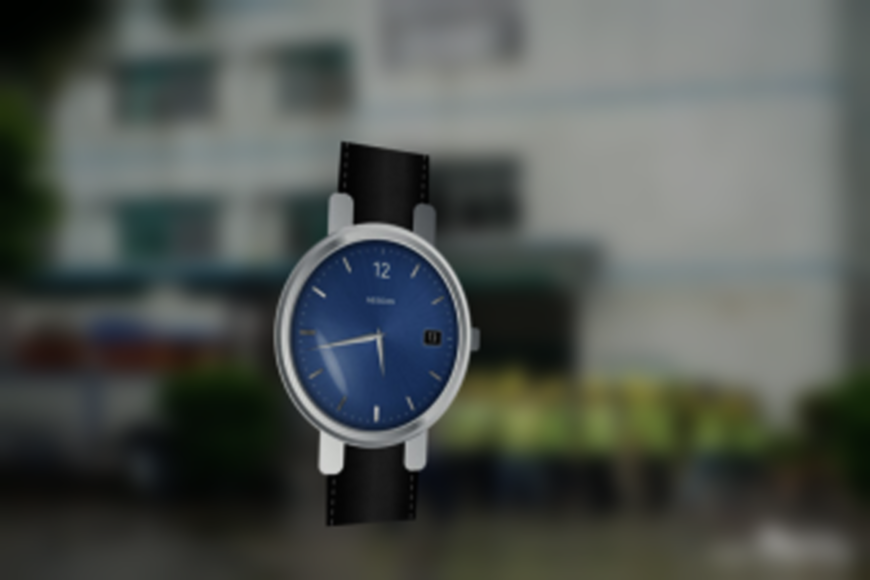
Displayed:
h=5 m=43
